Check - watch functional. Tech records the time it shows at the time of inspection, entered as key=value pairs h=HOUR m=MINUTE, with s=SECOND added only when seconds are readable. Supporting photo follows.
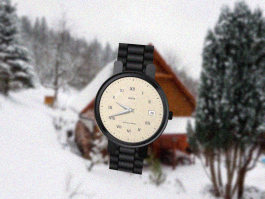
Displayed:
h=9 m=41
